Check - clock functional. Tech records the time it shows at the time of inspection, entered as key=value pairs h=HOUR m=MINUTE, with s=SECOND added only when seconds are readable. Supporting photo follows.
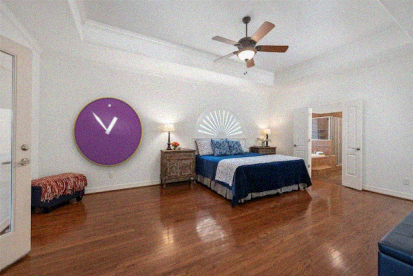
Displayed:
h=12 m=53
